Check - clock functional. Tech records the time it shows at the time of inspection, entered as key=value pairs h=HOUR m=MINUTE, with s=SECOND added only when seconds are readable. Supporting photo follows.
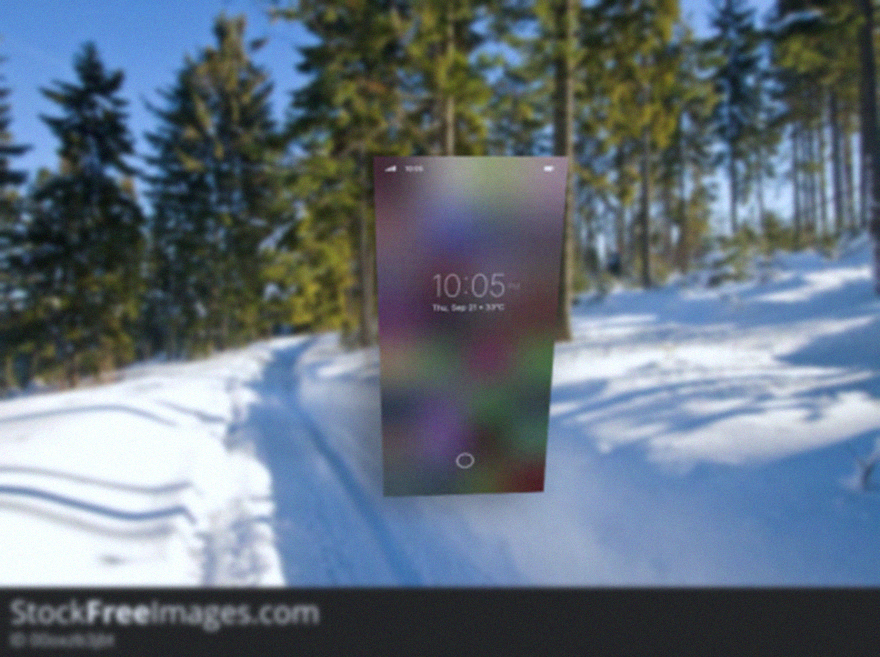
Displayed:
h=10 m=5
